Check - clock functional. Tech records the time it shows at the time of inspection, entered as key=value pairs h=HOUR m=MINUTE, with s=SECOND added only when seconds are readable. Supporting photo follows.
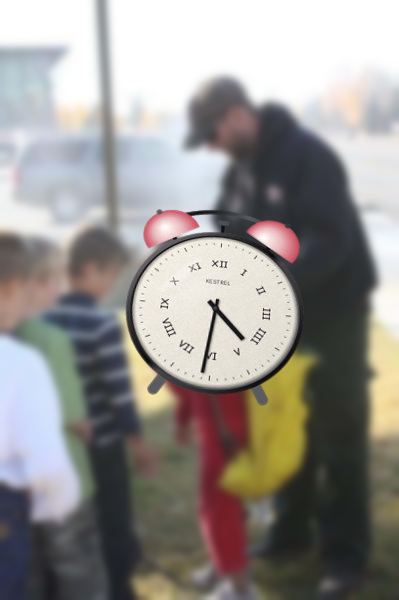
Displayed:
h=4 m=31
